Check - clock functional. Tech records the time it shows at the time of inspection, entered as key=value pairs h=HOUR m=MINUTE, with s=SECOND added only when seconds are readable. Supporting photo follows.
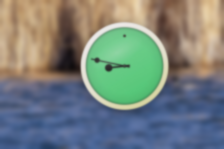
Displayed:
h=8 m=47
